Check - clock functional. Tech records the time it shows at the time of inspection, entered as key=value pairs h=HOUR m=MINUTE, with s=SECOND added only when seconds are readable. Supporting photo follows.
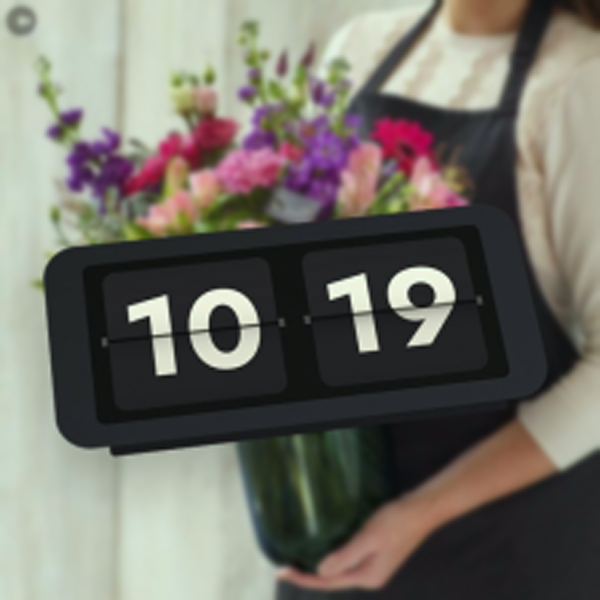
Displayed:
h=10 m=19
